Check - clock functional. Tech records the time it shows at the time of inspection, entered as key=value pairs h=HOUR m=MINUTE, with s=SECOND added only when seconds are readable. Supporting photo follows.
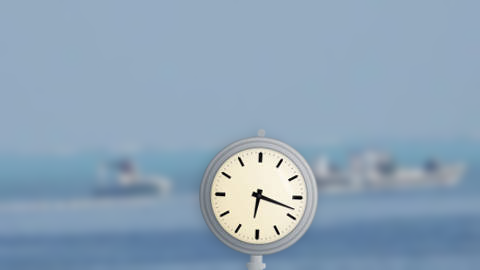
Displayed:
h=6 m=18
